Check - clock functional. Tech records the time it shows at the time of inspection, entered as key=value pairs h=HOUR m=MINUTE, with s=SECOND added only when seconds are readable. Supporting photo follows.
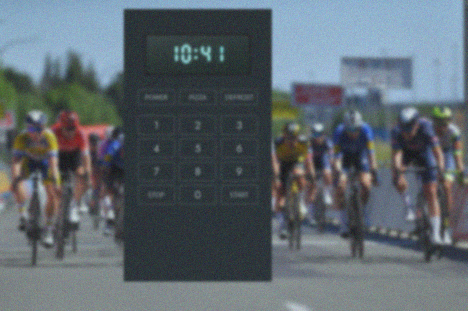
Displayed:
h=10 m=41
